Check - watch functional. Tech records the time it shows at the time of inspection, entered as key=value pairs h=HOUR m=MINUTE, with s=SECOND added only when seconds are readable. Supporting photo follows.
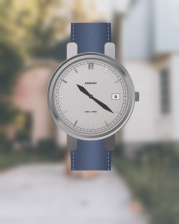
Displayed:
h=10 m=21
